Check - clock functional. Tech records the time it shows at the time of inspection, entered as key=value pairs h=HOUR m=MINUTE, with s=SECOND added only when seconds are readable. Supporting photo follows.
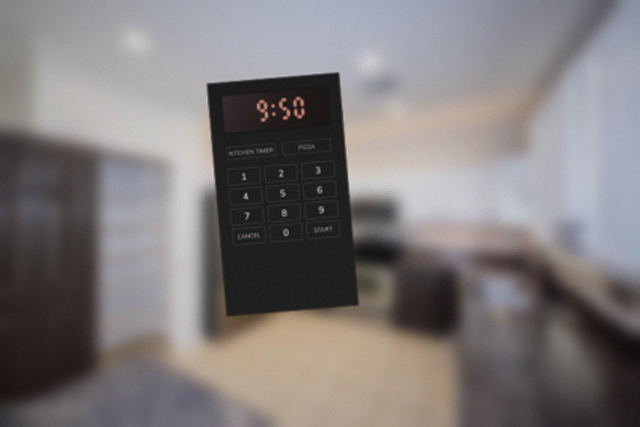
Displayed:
h=9 m=50
